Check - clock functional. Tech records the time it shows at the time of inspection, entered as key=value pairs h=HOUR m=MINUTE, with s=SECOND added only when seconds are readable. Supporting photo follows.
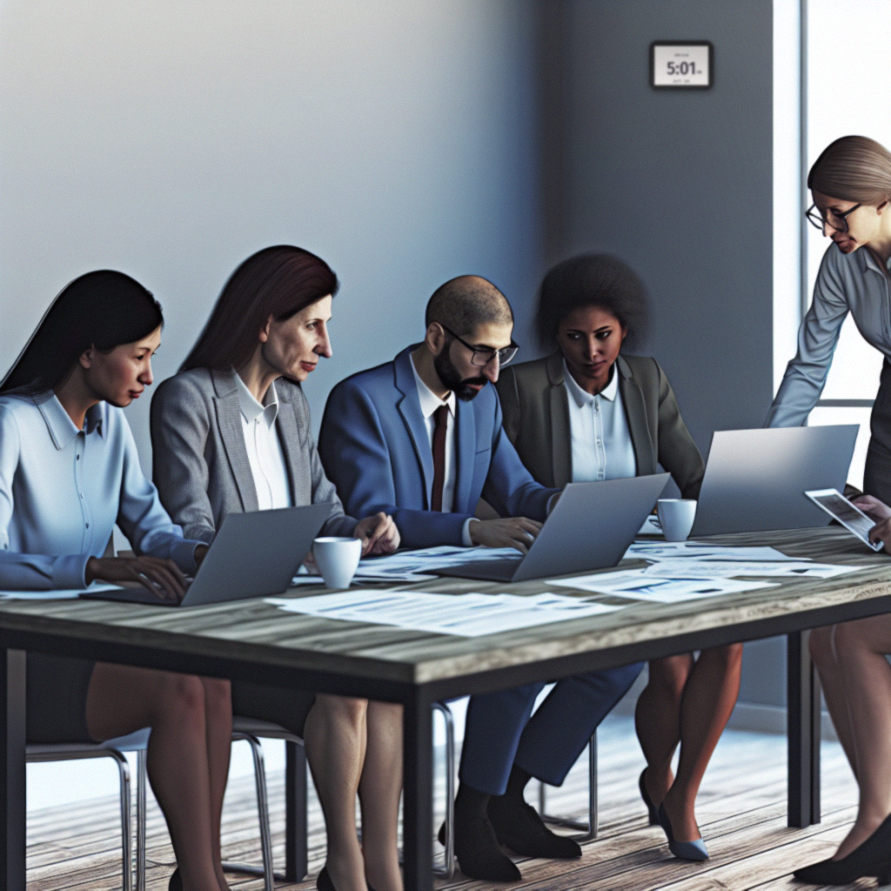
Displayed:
h=5 m=1
